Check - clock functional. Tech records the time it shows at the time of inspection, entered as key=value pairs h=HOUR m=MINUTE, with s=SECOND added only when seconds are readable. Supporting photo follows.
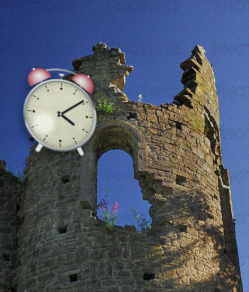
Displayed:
h=4 m=9
